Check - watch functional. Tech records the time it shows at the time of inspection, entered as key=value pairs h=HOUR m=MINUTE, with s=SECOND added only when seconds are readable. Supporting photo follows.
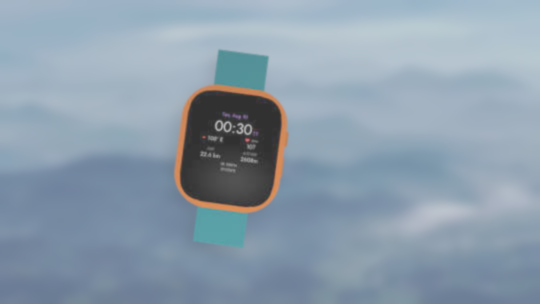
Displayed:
h=0 m=30
